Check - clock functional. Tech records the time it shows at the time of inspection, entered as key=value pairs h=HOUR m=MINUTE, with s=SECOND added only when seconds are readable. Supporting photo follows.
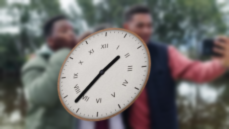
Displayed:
h=1 m=37
